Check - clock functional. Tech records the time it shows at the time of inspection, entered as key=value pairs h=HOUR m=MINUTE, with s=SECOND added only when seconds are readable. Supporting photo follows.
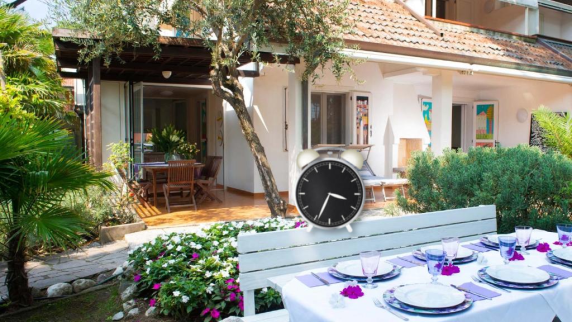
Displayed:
h=3 m=34
